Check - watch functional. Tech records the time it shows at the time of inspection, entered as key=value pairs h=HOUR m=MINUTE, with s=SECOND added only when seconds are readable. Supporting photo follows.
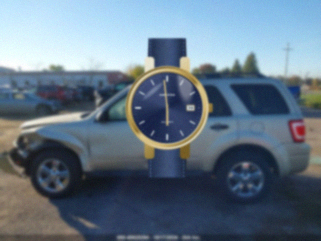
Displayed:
h=5 m=59
